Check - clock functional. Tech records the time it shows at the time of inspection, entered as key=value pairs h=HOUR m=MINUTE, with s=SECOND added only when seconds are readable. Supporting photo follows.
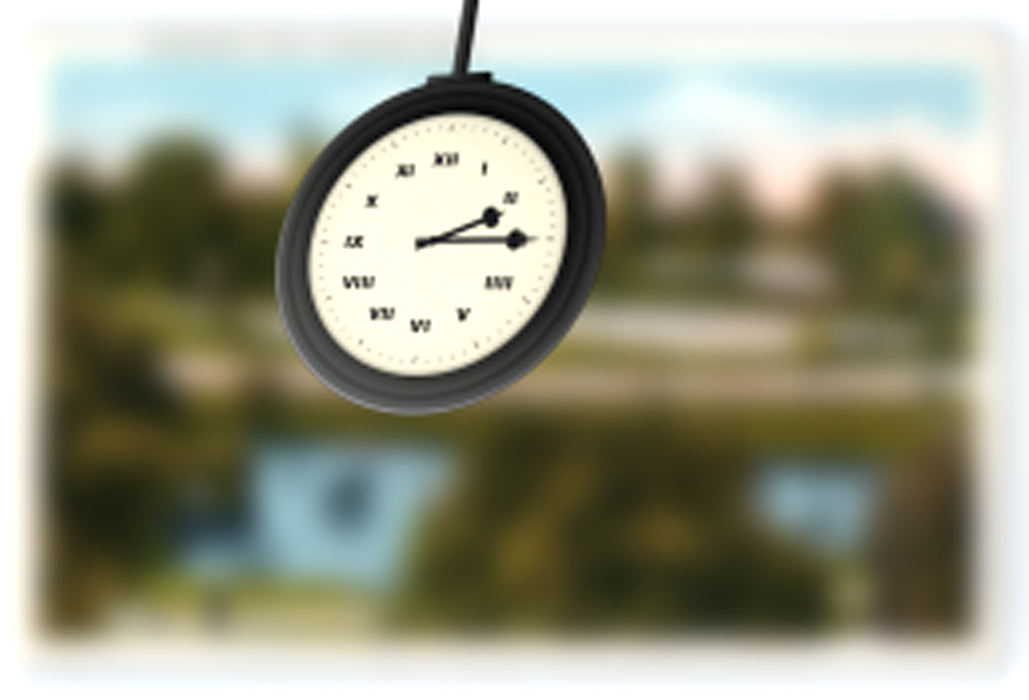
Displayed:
h=2 m=15
